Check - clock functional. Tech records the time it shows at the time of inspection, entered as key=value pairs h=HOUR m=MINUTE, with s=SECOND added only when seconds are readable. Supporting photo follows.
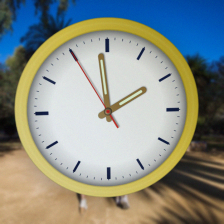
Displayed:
h=1 m=58 s=55
